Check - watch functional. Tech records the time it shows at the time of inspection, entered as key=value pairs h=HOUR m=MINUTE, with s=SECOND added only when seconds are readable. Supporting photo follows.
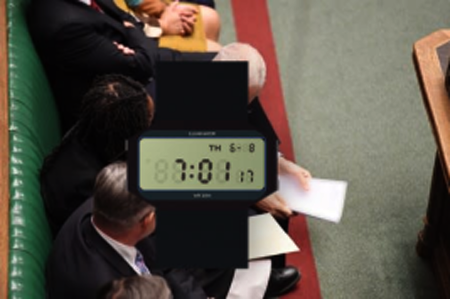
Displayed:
h=7 m=1 s=17
